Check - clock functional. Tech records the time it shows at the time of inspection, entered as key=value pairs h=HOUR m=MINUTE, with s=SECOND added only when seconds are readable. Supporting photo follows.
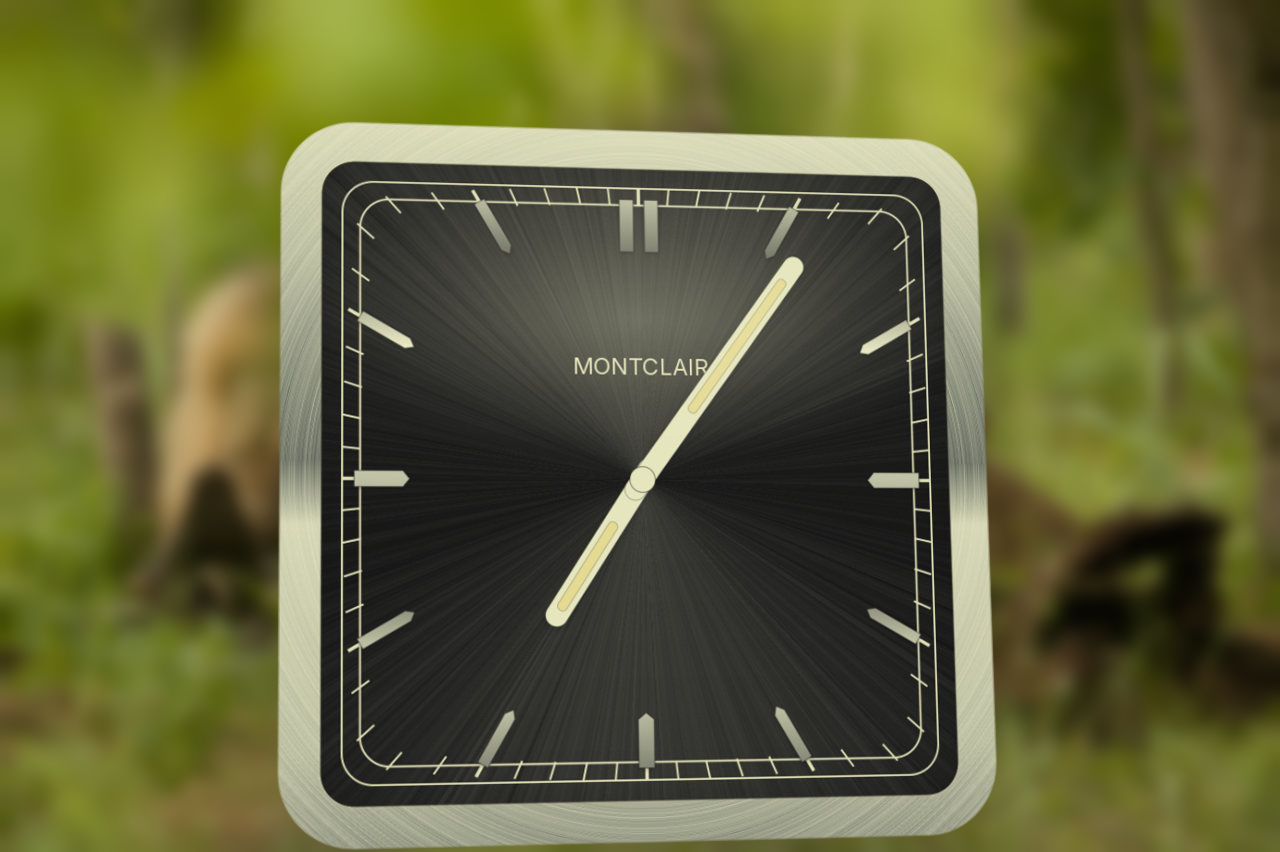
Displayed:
h=7 m=6
